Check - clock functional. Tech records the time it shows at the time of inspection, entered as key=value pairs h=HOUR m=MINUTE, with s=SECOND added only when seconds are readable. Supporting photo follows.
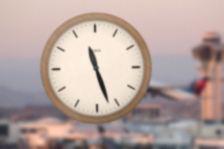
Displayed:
h=11 m=27
